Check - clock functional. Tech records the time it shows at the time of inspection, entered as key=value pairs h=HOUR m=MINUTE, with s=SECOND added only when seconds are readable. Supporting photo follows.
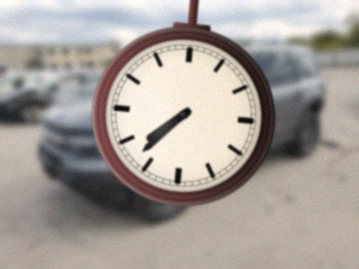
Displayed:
h=7 m=37
